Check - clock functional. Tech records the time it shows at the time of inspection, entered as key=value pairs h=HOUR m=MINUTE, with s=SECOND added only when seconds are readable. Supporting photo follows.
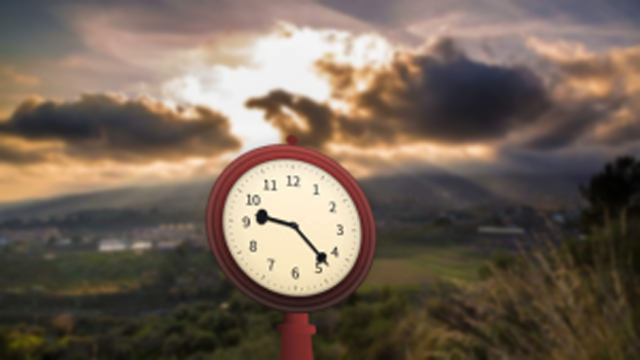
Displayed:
h=9 m=23
